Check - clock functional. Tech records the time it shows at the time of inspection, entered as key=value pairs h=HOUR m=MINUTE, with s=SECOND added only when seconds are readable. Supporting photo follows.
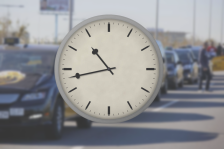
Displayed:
h=10 m=43
